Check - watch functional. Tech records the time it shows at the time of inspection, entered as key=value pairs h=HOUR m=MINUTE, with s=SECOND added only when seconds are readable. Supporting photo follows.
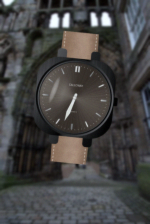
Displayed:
h=6 m=33
